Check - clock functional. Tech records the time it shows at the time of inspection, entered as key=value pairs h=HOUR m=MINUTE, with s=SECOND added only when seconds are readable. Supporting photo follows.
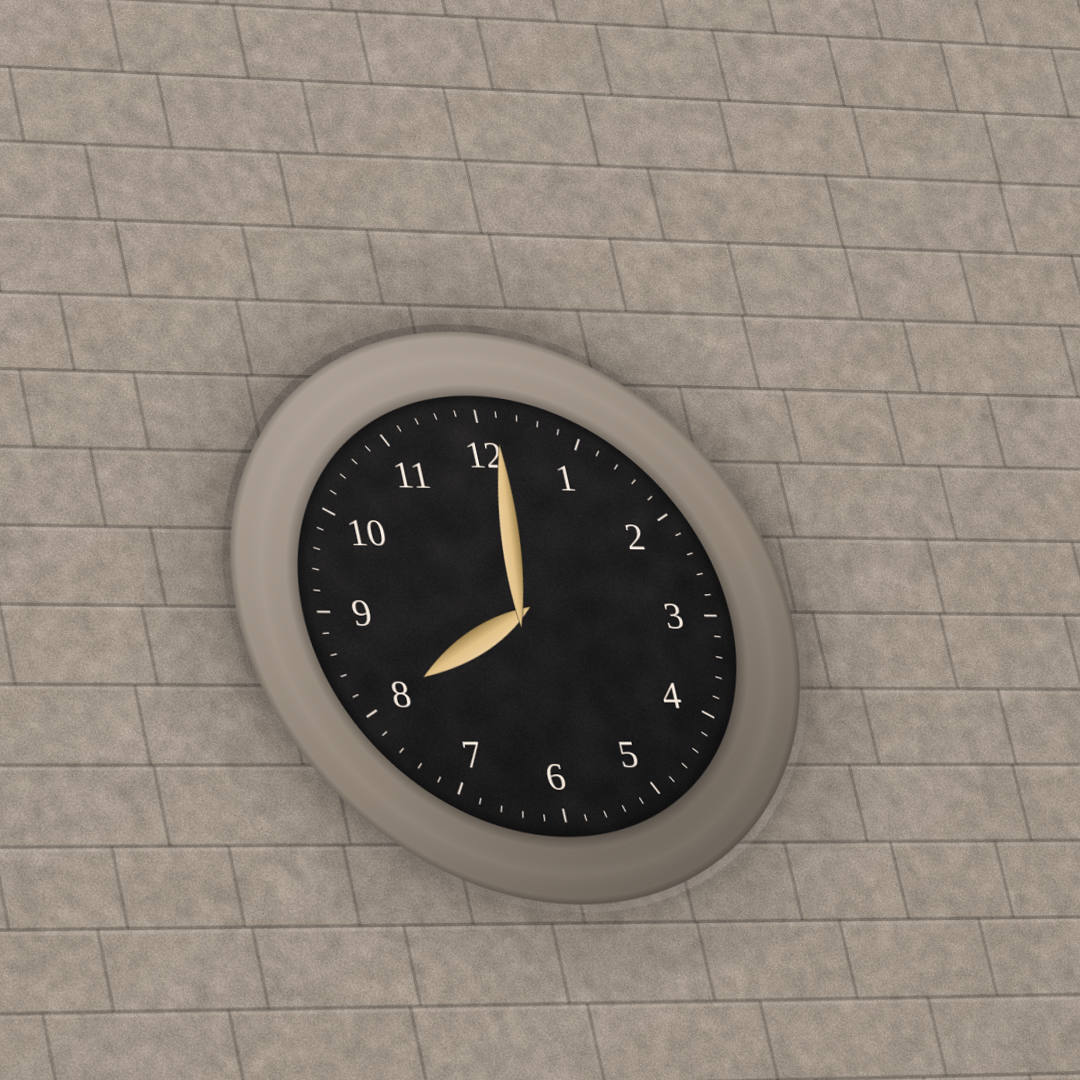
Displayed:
h=8 m=1
